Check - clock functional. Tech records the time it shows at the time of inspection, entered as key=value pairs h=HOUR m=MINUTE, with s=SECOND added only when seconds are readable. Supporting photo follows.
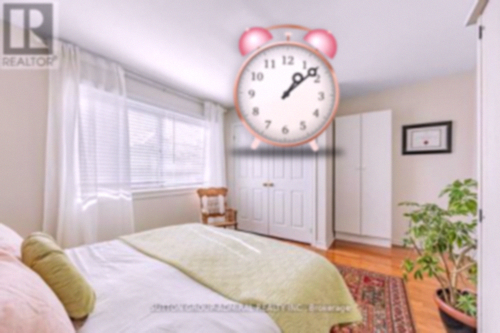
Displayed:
h=1 m=8
